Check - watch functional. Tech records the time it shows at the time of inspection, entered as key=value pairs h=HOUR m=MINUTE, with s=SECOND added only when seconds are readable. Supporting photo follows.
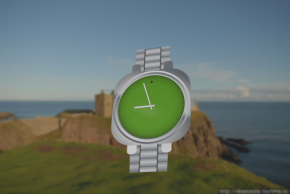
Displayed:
h=8 m=57
